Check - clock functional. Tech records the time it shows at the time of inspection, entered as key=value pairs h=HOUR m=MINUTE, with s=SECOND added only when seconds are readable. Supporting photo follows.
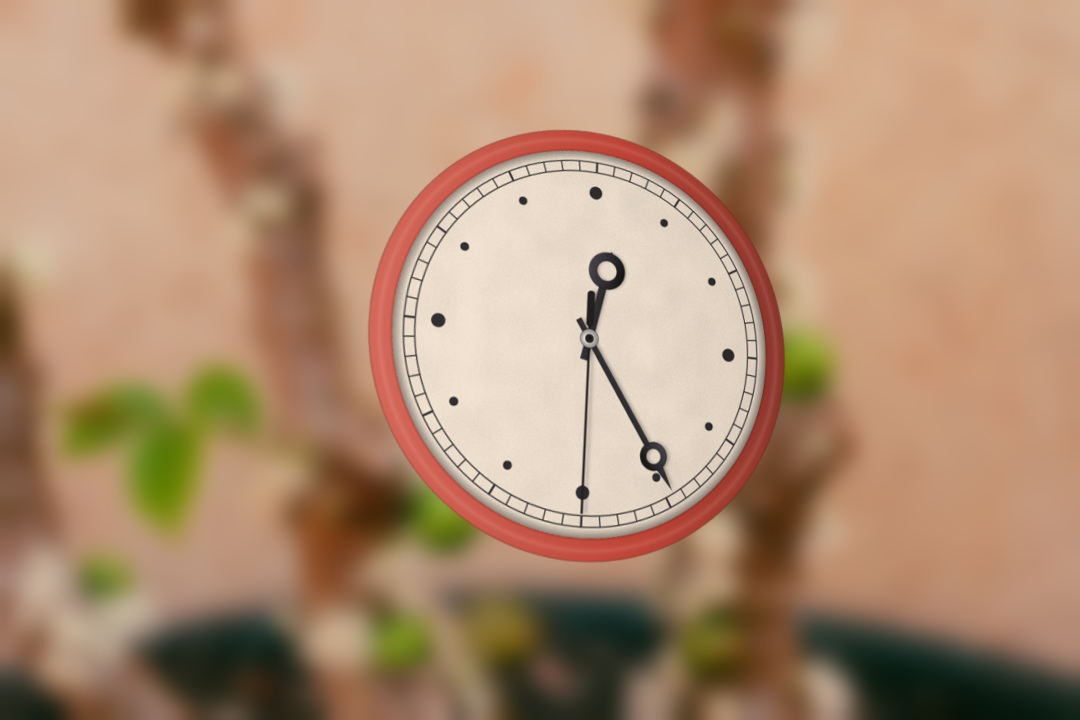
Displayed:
h=12 m=24 s=30
